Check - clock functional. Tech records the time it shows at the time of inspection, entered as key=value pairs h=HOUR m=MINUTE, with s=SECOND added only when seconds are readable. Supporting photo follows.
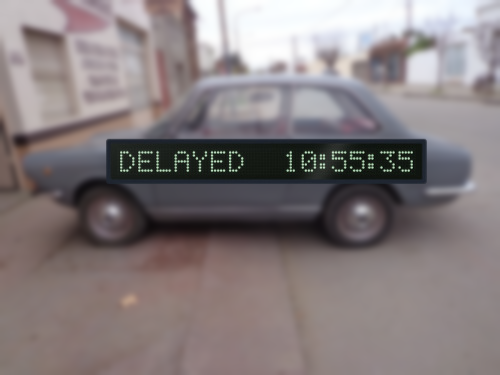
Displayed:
h=10 m=55 s=35
